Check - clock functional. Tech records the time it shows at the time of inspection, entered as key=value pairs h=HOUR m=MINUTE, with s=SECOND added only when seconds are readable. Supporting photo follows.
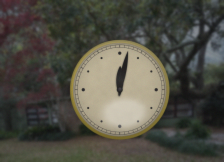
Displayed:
h=12 m=2
